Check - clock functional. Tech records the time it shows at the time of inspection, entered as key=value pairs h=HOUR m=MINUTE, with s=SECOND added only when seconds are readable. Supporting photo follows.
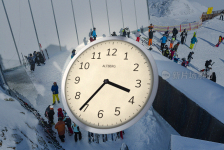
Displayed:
h=3 m=36
